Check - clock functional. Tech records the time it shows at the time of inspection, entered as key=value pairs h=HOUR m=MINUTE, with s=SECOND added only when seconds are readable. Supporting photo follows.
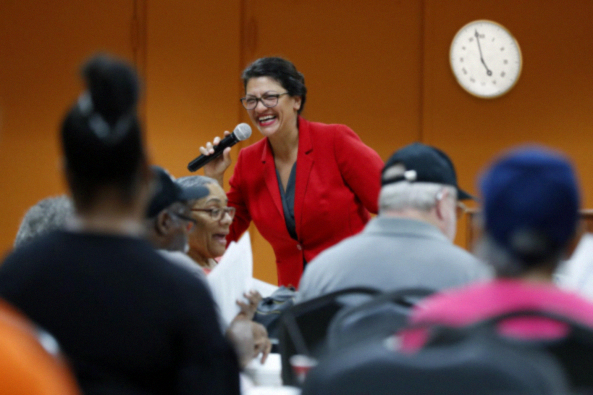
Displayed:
h=4 m=58
